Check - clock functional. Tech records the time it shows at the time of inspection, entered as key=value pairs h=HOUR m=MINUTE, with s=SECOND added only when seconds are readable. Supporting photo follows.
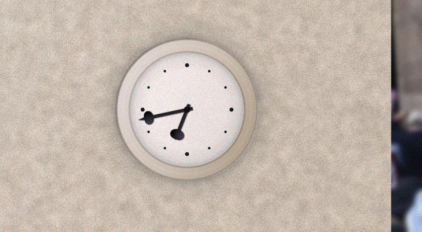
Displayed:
h=6 m=43
